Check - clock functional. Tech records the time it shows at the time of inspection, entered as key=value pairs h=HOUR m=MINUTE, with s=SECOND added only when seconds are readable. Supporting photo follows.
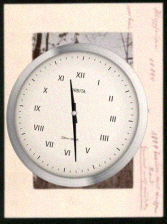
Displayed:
h=11 m=28
